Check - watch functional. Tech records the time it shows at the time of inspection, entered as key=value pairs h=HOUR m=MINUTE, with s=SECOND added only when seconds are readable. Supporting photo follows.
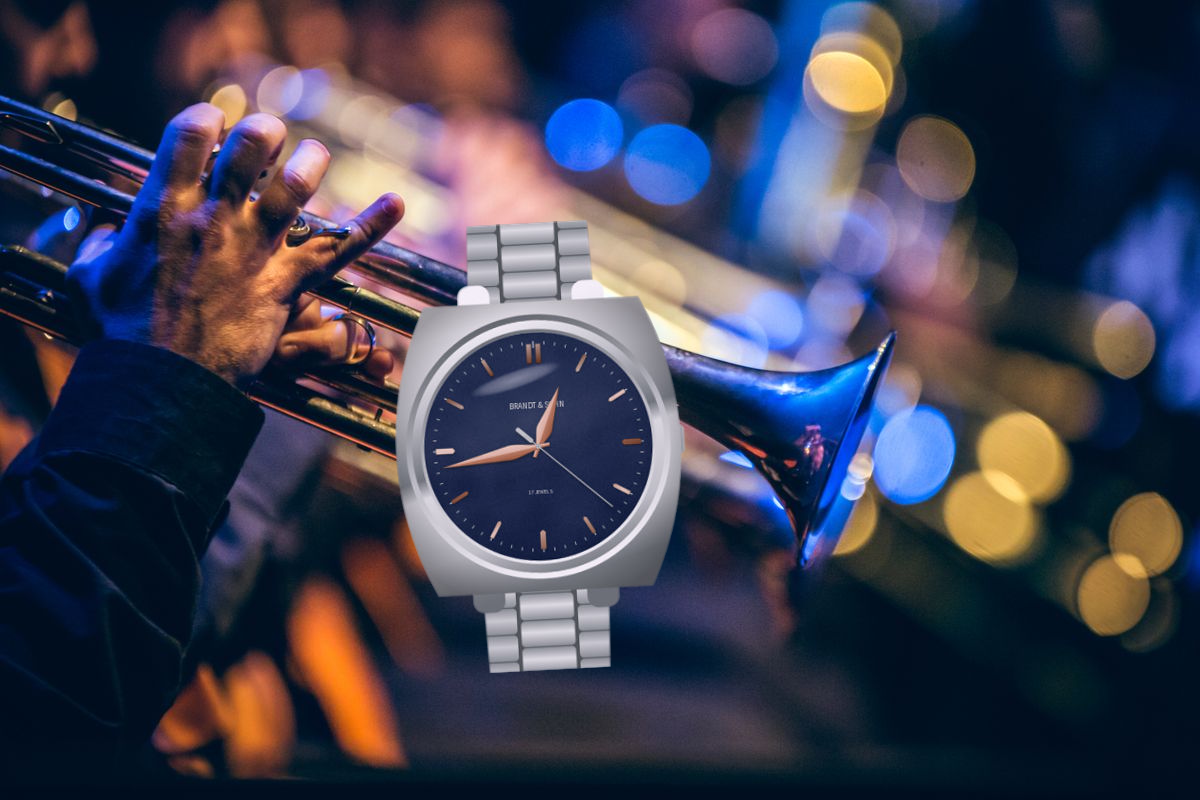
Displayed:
h=12 m=43 s=22
